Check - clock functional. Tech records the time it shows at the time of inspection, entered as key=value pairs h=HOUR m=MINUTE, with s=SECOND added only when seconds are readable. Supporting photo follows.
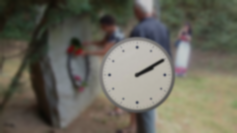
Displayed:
h=2 m=10
